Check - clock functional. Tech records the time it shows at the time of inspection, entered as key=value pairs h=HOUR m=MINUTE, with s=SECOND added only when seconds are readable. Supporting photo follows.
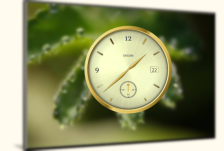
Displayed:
h=1 m=38
